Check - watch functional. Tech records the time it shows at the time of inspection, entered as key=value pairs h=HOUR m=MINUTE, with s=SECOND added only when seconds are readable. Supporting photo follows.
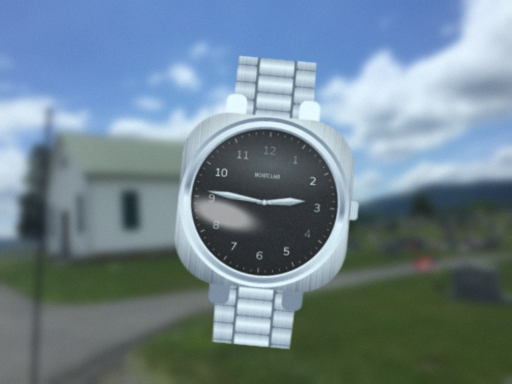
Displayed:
h=2 m=46
